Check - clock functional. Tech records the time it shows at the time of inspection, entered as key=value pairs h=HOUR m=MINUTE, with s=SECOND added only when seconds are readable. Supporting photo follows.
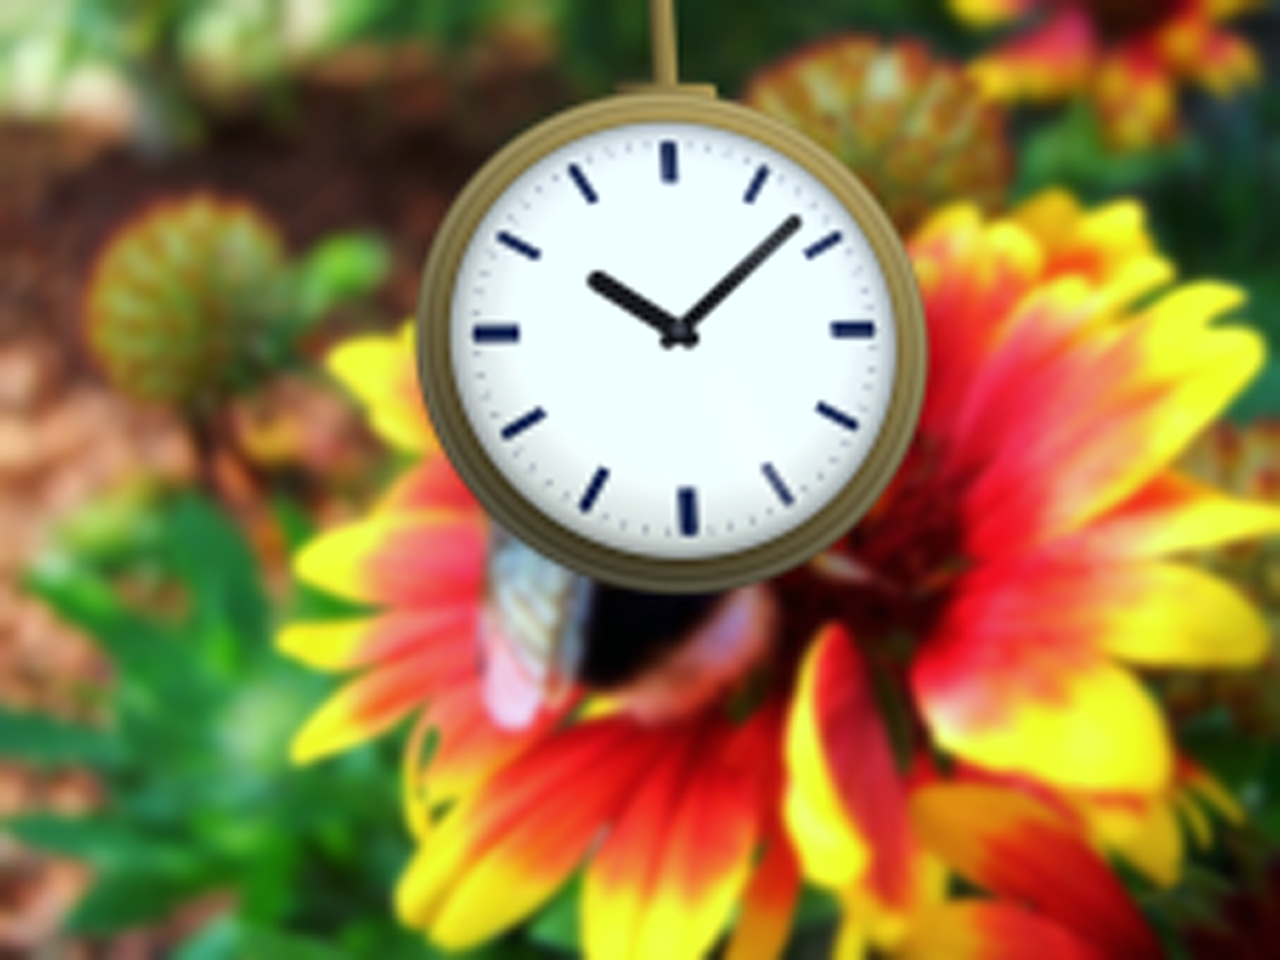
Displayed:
h=10 m=8
